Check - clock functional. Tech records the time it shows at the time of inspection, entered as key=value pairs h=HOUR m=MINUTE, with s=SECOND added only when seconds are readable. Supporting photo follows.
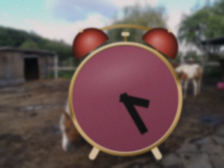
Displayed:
h=3 m=25
